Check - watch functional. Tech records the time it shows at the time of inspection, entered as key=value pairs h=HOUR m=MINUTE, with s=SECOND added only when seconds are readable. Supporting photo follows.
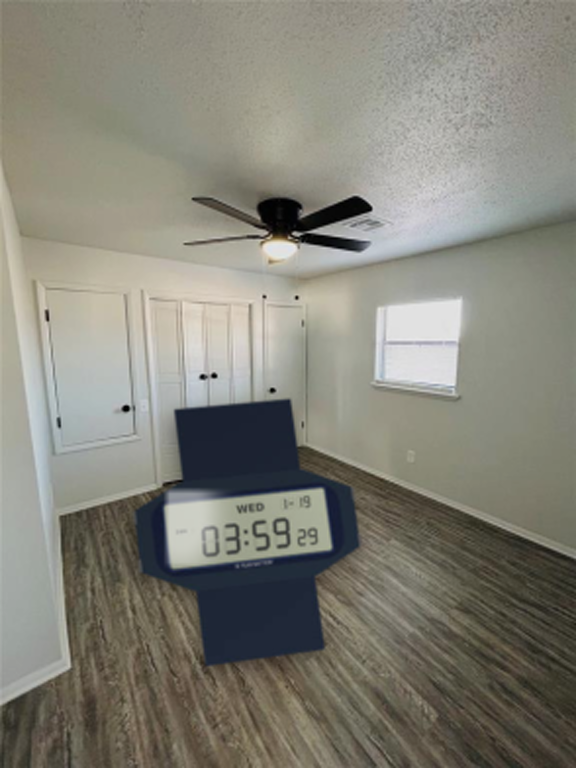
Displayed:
h=3 m=59 s=29
